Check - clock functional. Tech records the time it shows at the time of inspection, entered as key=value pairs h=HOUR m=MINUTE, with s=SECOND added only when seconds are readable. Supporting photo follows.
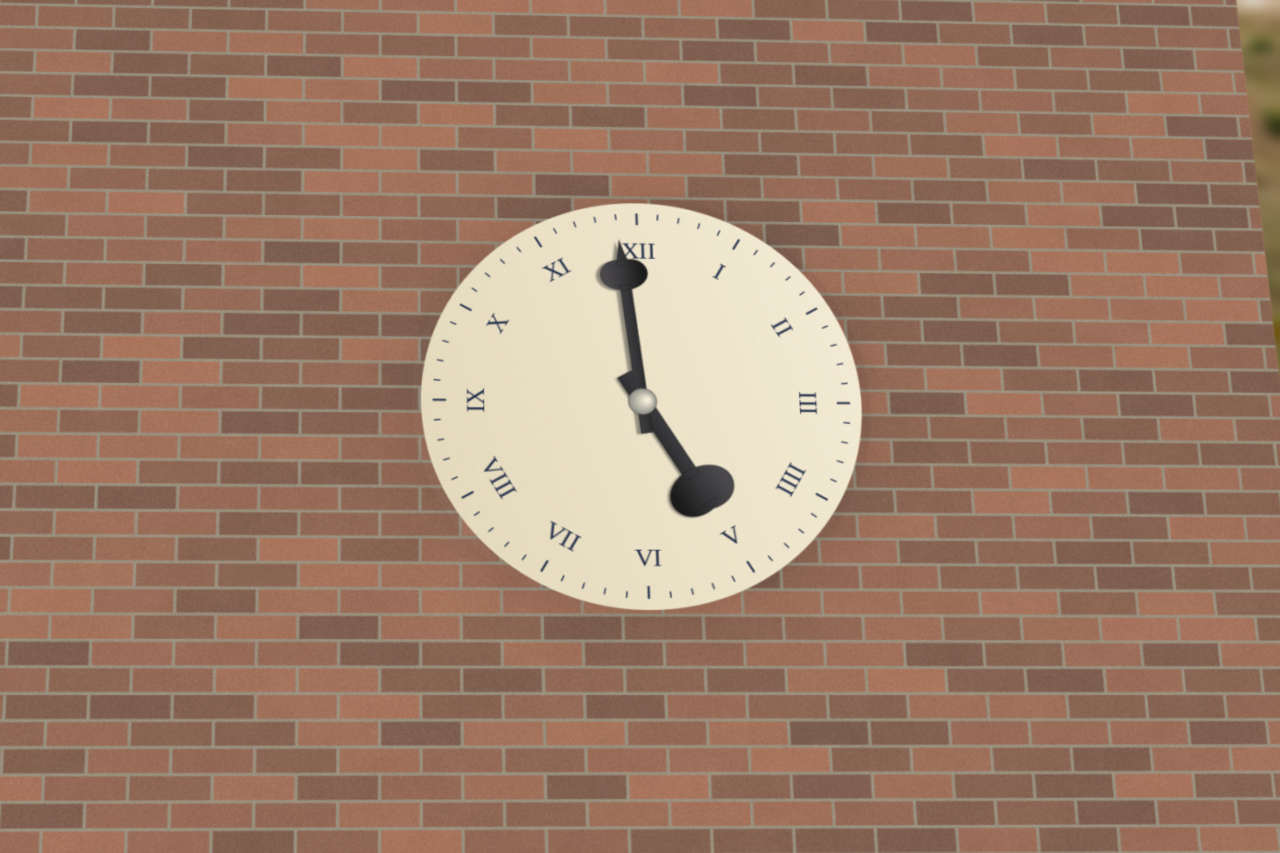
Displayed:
h=4 m=59
